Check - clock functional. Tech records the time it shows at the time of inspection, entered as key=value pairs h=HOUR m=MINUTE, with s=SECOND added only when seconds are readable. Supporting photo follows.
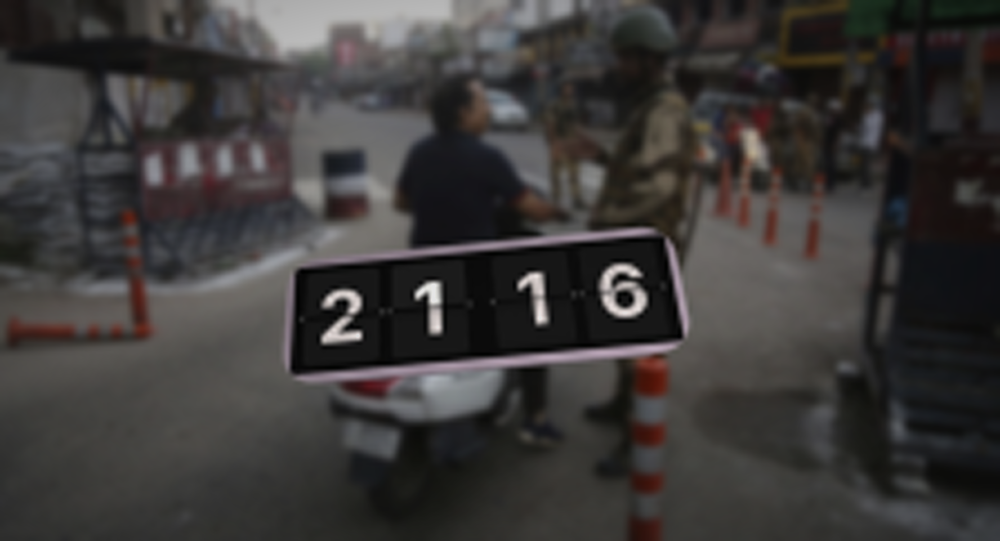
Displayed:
h=21 m=16
